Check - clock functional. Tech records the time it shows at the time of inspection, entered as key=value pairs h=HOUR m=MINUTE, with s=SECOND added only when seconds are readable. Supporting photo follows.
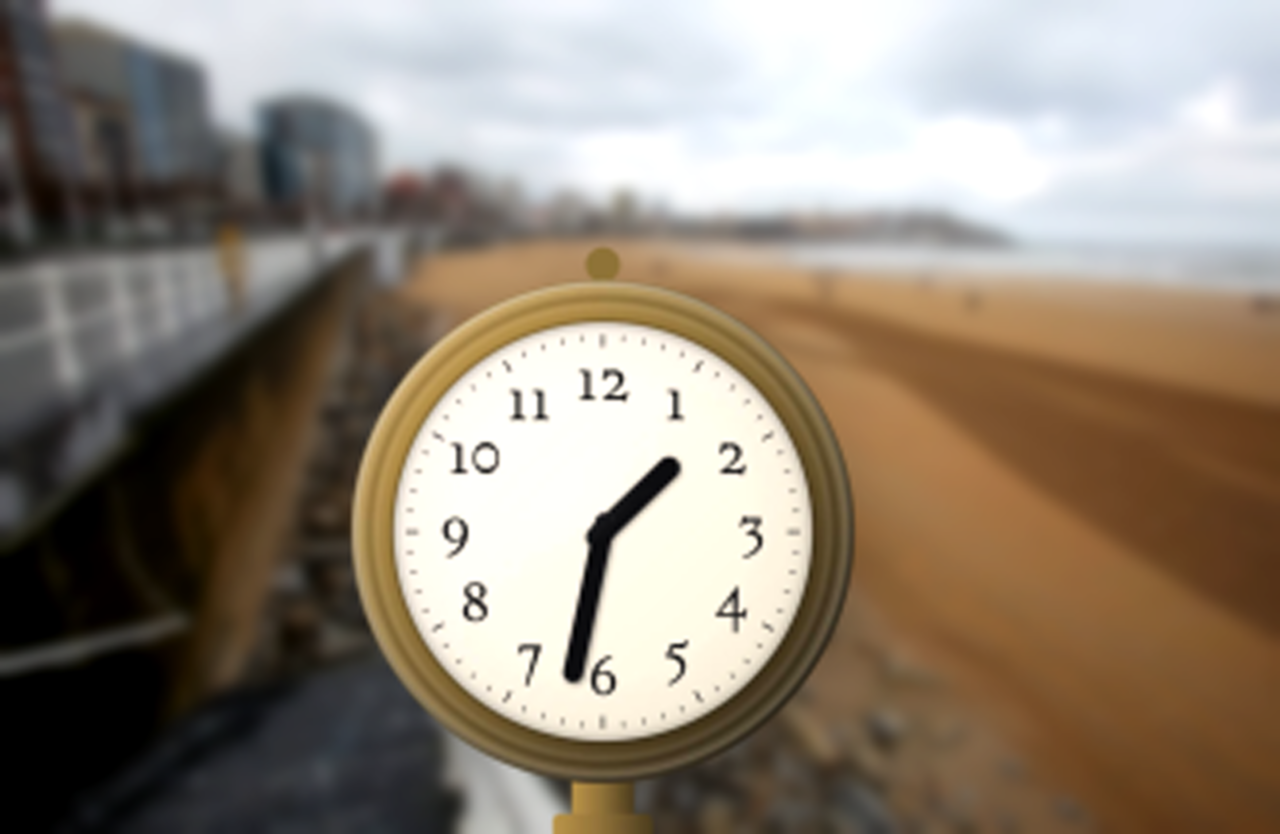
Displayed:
h=1 m=32
